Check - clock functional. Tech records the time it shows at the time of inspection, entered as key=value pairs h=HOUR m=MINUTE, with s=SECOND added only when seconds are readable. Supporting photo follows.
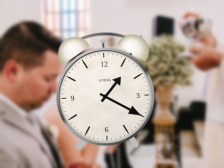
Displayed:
h=1 m=20
